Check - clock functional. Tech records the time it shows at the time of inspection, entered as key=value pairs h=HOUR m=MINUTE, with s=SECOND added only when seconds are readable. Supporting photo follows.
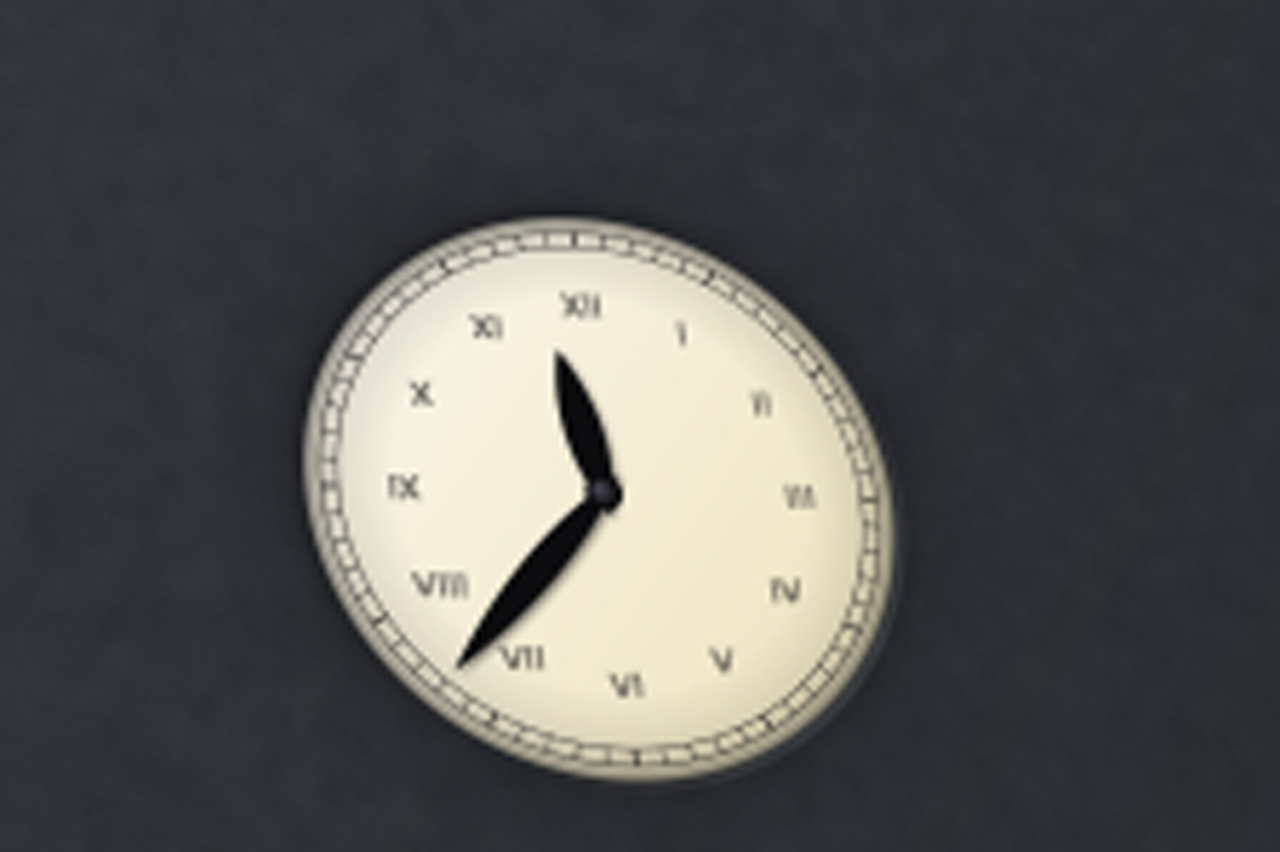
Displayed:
h=11 m=37
